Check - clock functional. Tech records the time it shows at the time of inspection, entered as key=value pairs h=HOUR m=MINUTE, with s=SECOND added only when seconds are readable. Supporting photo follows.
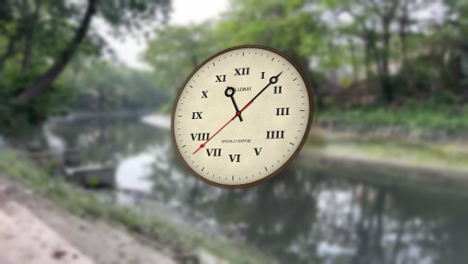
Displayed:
h=11 m=7 s=38
